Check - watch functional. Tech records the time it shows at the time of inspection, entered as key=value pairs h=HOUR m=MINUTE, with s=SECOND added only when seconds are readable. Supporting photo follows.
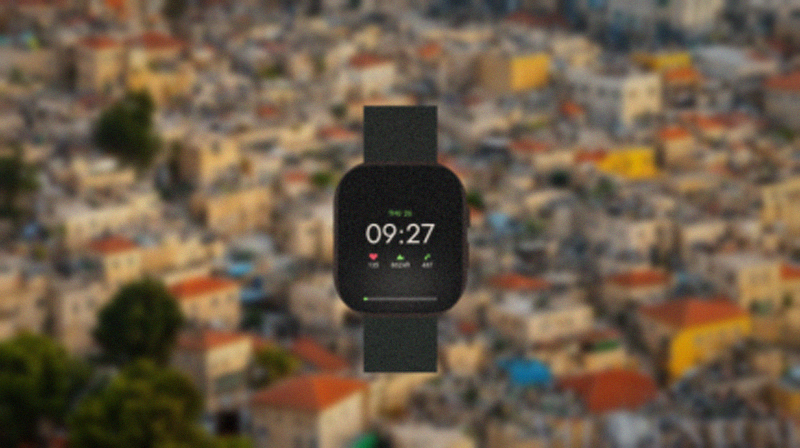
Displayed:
h=9 m=27
